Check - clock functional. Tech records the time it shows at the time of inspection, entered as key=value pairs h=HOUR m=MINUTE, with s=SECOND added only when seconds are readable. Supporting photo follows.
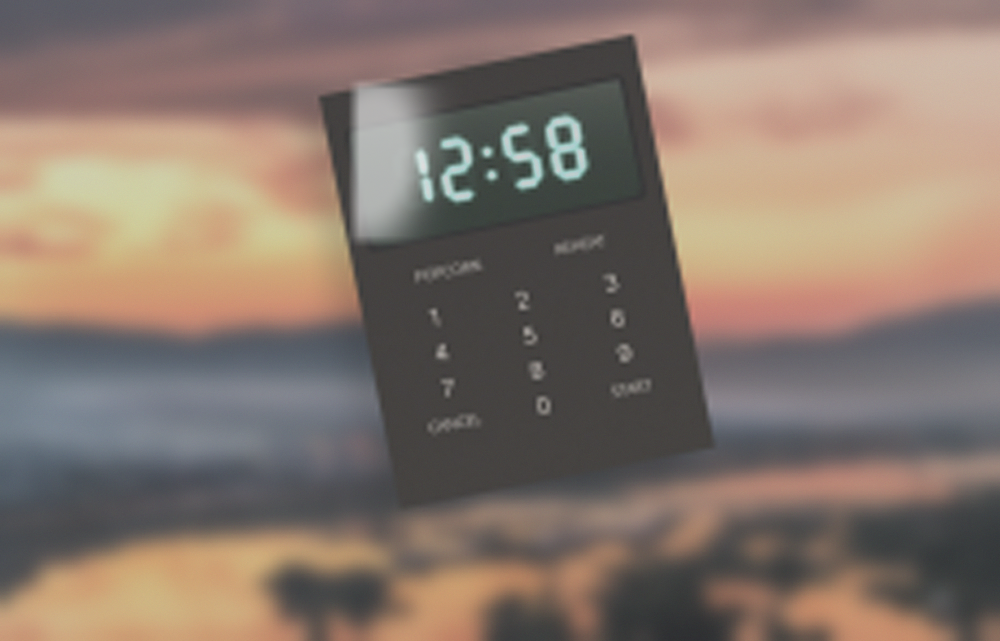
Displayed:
h=12 m=58
